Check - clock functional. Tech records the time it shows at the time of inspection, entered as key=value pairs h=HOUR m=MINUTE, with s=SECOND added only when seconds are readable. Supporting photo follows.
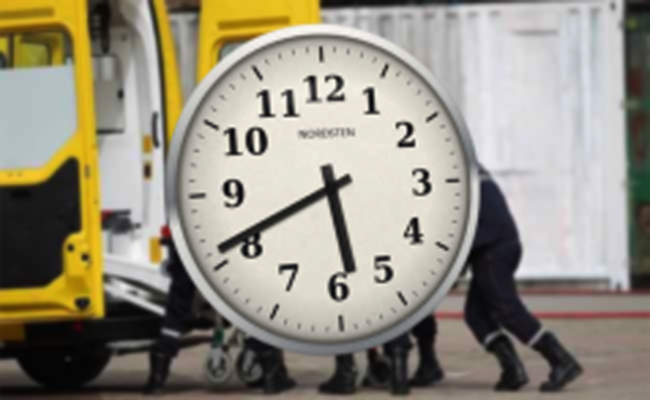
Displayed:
h=5 m=41
